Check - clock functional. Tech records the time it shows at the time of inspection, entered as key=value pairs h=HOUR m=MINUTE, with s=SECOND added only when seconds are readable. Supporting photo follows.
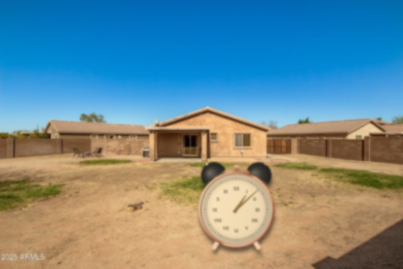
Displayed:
h=1 m=8
